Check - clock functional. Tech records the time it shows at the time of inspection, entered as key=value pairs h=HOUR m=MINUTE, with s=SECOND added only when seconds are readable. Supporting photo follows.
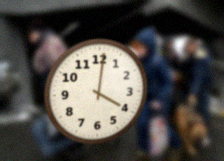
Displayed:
h=4 m=1
